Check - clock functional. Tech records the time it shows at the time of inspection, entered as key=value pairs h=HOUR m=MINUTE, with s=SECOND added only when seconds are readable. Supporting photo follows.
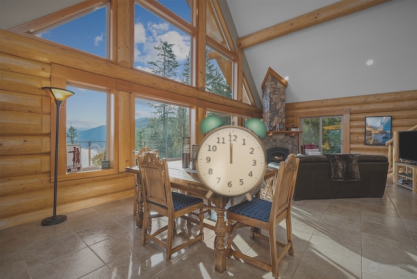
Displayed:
h=11 m=59
